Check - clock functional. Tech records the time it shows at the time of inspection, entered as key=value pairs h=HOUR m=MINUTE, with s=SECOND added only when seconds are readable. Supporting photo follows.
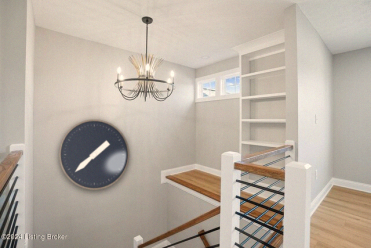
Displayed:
h=1 m=38
